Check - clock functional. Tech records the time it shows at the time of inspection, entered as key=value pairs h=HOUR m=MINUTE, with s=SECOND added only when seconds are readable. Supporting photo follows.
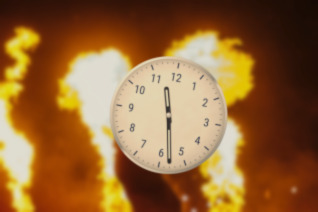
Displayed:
h=11 m=28
